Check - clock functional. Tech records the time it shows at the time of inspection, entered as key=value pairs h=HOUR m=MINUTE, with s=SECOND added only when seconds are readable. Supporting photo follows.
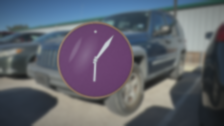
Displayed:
h=6 m=6
